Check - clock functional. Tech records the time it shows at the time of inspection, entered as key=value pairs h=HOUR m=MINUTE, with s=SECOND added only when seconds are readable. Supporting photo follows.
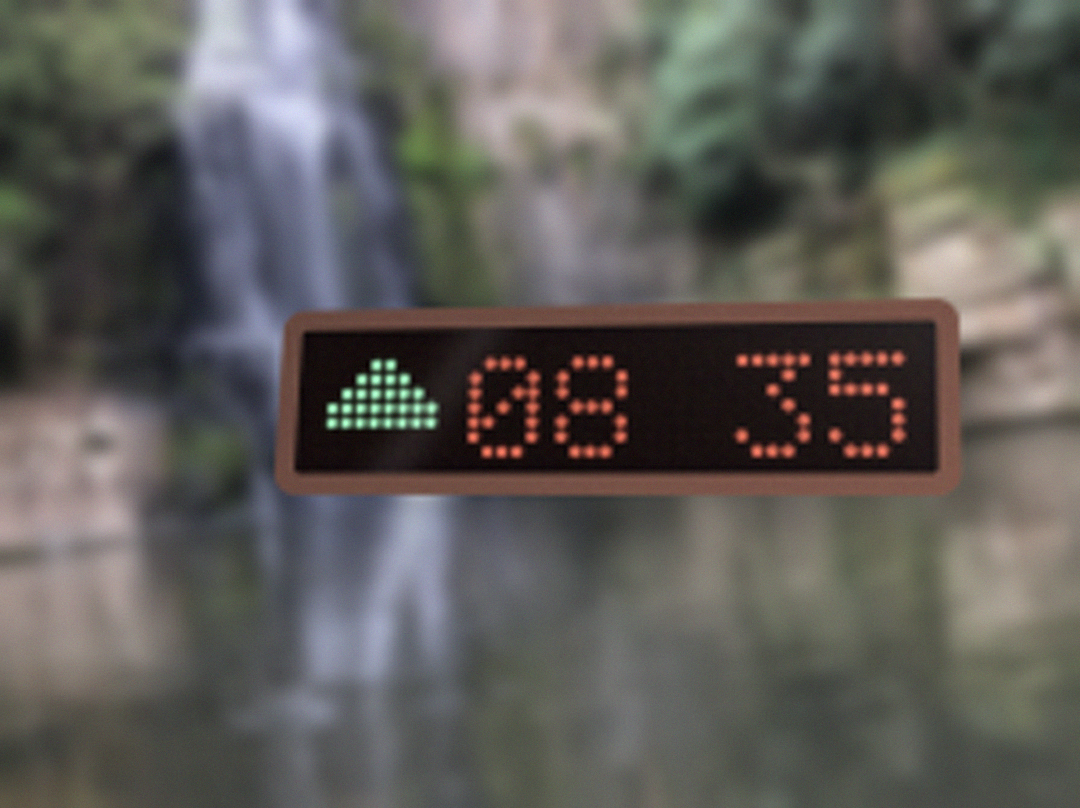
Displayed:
h=8 m=35
